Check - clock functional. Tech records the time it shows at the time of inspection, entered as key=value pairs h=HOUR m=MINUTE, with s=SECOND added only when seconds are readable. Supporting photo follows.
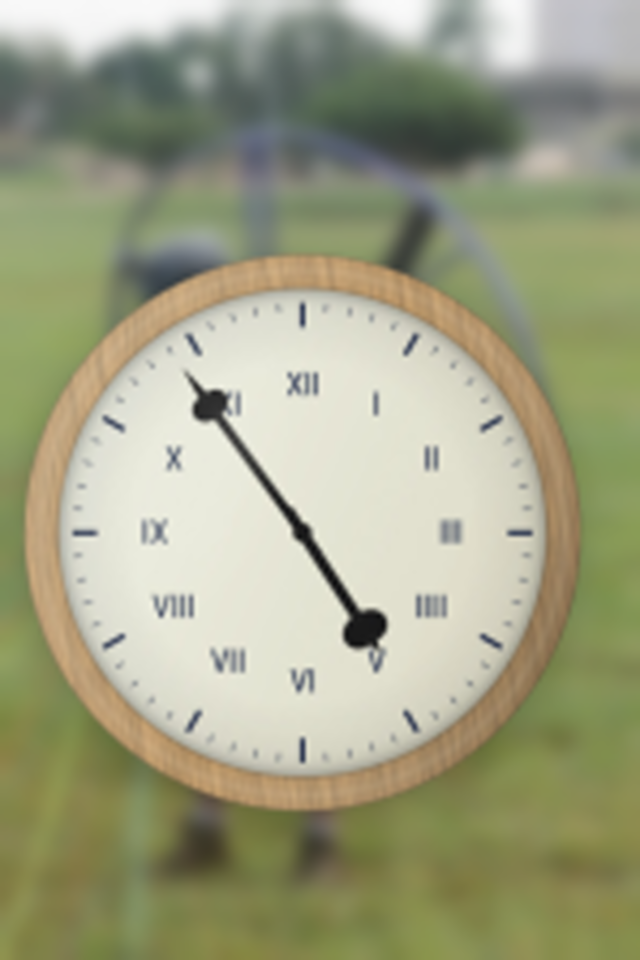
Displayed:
h=4 m=54
